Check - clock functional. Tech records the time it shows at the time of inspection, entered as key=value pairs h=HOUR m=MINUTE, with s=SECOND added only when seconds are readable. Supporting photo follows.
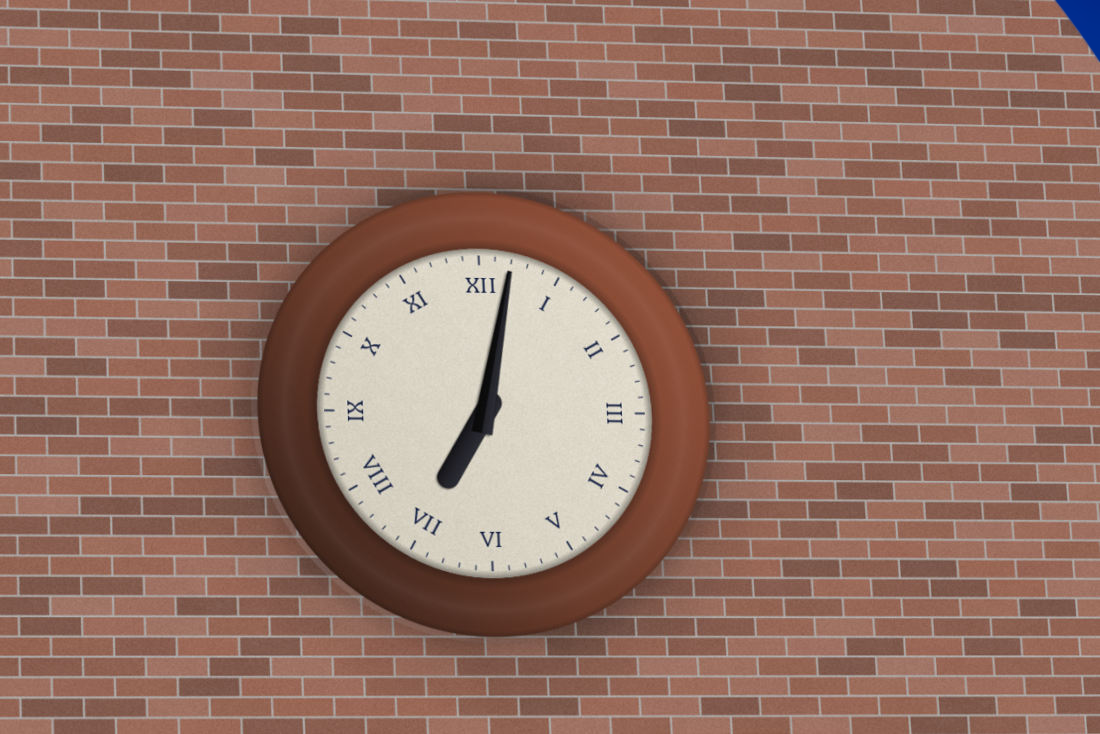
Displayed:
h=7 m=2
